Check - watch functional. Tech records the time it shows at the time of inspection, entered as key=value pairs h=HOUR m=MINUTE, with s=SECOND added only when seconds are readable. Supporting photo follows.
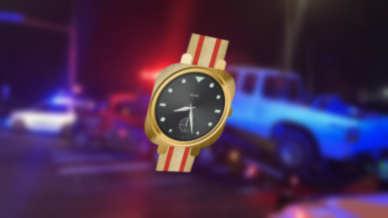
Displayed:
h=8 m=27
